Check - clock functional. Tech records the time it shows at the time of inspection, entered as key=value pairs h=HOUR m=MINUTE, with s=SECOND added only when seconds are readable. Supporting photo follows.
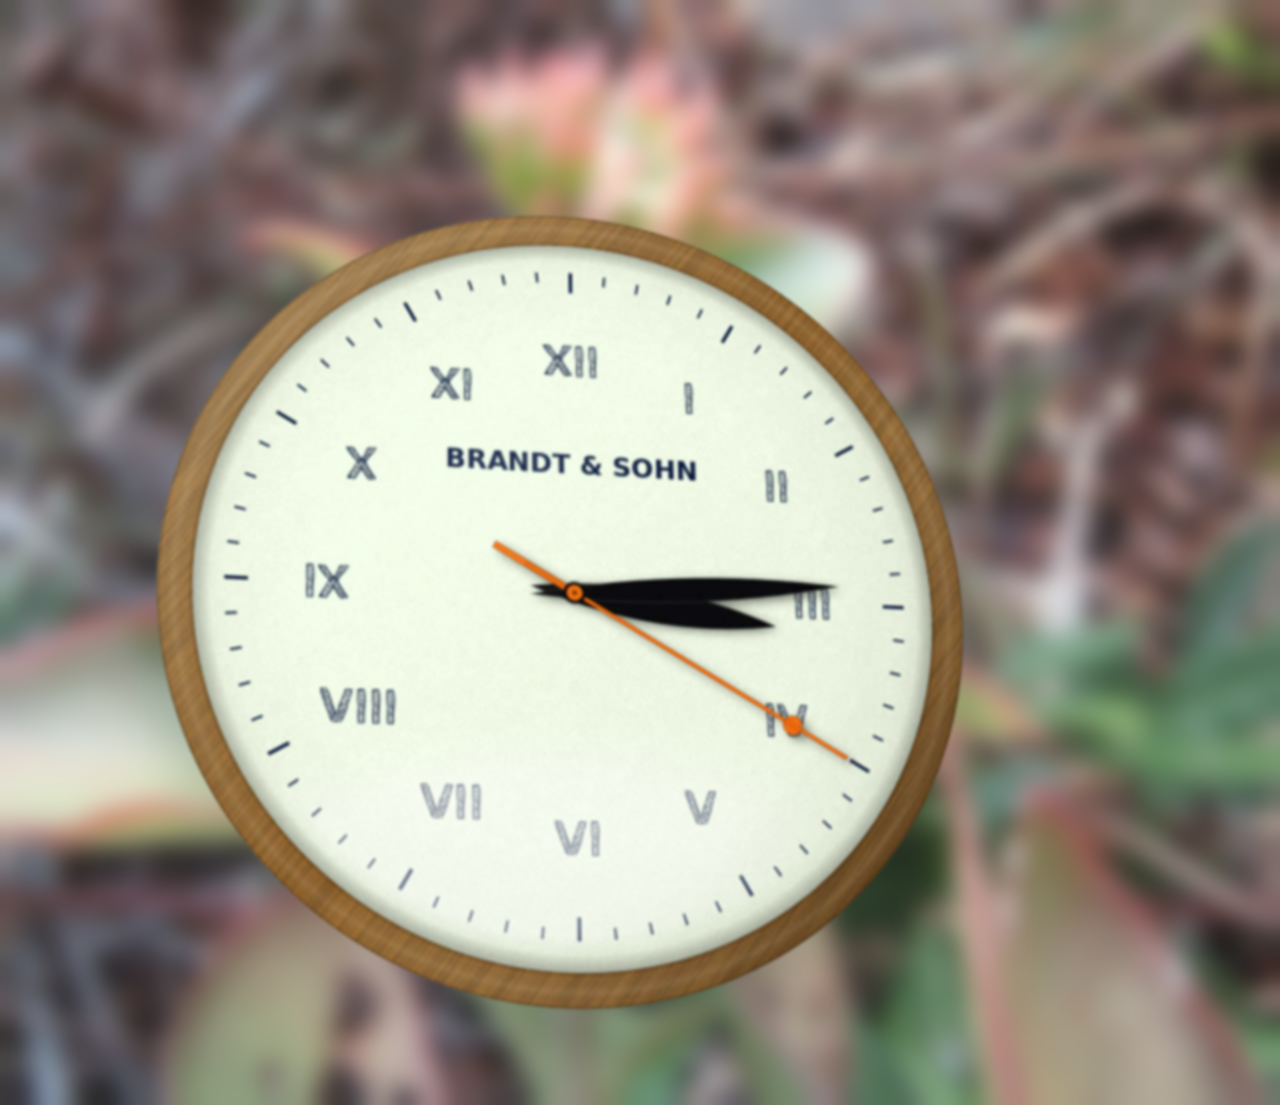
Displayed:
h=3 m=14 s=20
